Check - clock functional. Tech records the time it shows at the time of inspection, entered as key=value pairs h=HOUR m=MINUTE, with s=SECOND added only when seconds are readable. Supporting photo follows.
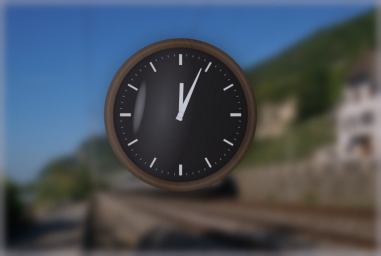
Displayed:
h=12 m=4
